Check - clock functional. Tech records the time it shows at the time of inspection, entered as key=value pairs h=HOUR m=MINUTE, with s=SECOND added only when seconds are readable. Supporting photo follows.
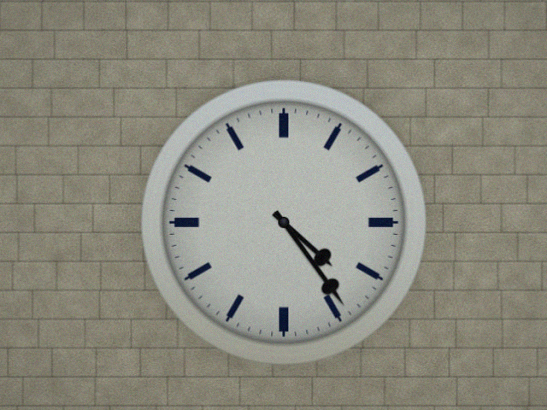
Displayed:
h=4 m=24
